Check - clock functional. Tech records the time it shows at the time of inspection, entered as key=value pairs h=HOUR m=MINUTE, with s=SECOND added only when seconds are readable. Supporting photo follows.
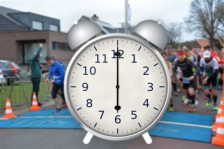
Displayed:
h=6 m=0
